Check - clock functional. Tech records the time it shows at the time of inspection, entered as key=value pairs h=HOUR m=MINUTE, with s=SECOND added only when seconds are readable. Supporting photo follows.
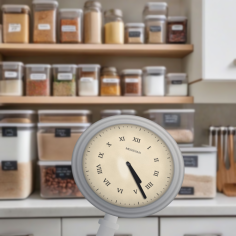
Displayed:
h=4 m=23
